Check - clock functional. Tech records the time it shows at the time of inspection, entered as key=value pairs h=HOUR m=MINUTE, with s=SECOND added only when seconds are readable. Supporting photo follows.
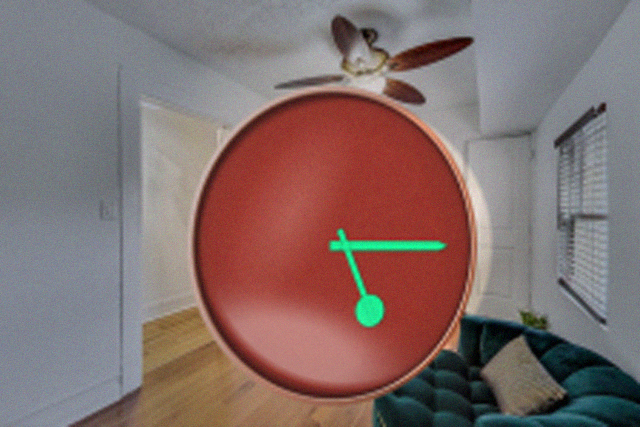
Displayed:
h=5 m=15
